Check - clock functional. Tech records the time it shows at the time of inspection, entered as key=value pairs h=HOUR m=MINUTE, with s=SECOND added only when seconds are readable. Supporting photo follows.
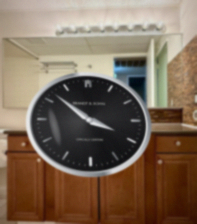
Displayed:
h=3 m=52
